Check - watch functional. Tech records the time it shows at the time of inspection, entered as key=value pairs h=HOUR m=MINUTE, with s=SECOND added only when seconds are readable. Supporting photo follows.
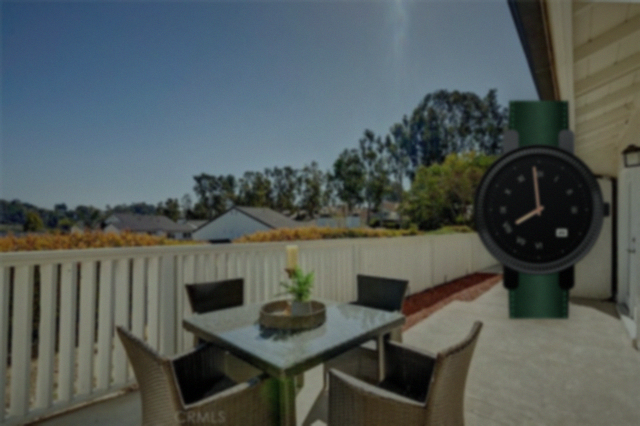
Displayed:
h=7 m=59
